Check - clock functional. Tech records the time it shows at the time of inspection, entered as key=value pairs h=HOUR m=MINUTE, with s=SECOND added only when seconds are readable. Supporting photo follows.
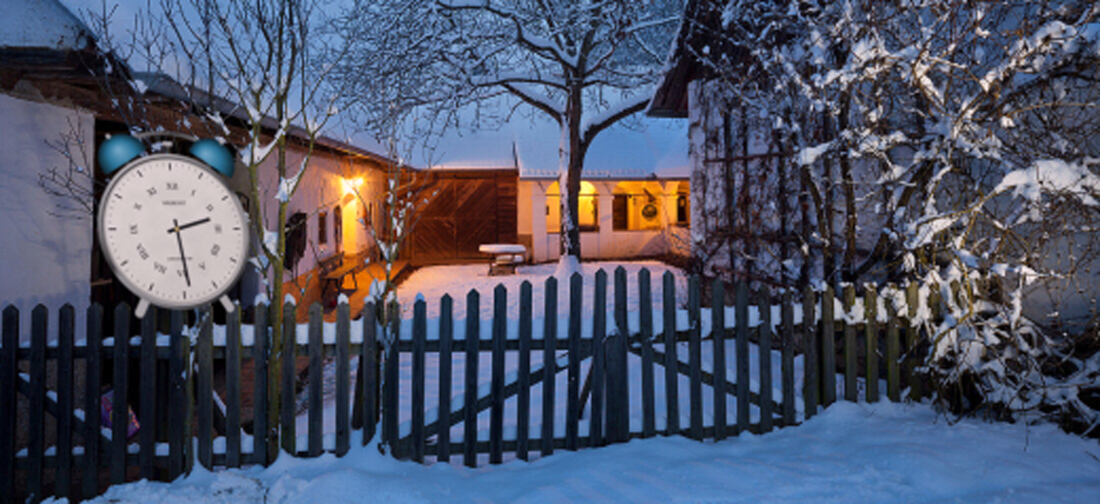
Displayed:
h=2 m=29
